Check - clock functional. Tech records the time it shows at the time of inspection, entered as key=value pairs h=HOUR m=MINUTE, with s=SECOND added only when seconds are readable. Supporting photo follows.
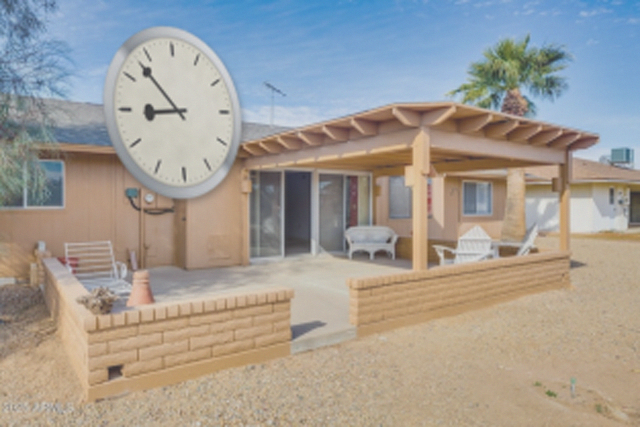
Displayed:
h=8 m=53
